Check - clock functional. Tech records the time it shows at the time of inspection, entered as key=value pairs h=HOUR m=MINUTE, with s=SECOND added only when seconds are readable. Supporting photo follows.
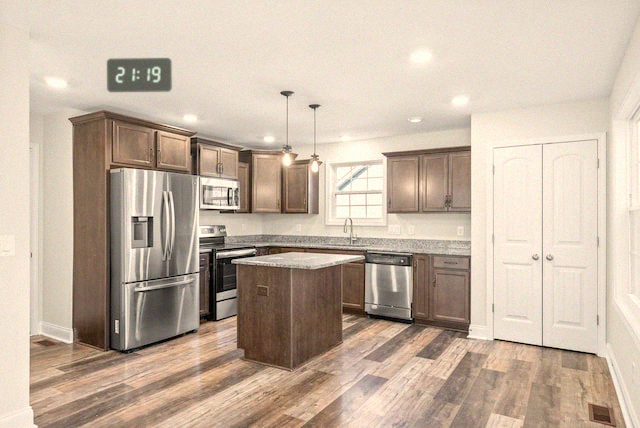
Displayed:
h=21 m=19
